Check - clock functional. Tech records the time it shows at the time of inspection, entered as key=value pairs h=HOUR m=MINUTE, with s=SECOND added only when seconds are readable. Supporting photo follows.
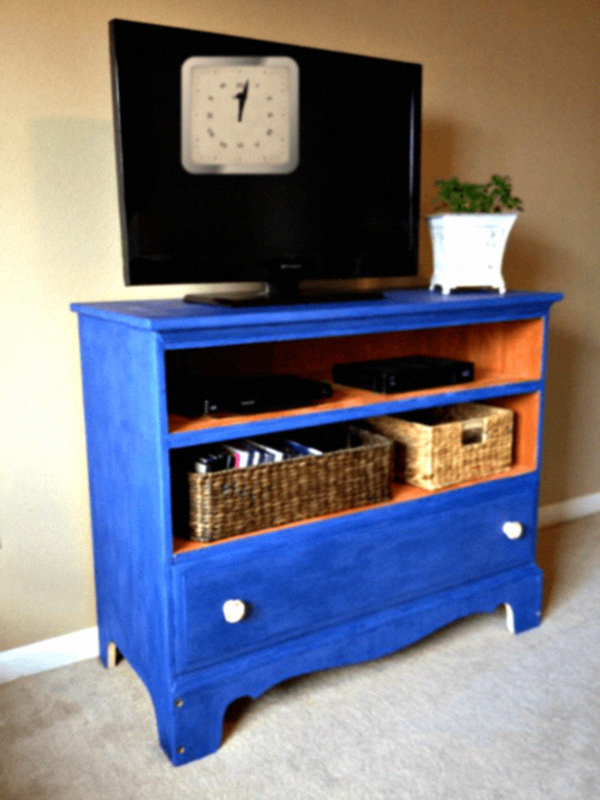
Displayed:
h=12 m=2
